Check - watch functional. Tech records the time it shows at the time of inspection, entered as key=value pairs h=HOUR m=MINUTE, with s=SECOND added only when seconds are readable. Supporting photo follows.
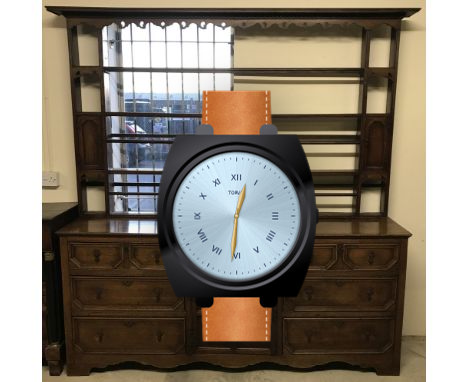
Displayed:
h=12 m=31
